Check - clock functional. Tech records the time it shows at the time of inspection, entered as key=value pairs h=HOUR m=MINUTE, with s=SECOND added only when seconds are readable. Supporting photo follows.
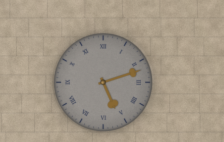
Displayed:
h=5 m=12
